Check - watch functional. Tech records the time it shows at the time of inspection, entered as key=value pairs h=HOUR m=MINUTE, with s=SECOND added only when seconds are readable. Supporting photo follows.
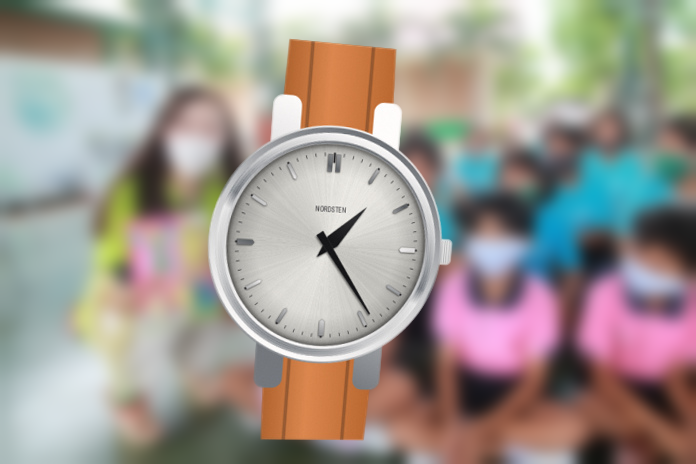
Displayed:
h=1 m=24
